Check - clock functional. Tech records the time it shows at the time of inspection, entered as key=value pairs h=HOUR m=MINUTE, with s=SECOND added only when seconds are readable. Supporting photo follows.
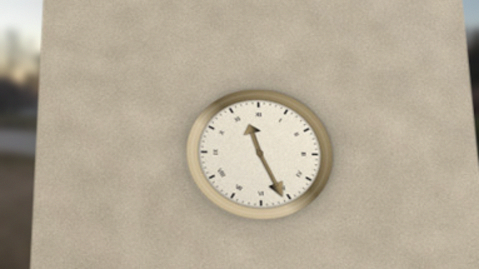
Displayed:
h=11 m=26
